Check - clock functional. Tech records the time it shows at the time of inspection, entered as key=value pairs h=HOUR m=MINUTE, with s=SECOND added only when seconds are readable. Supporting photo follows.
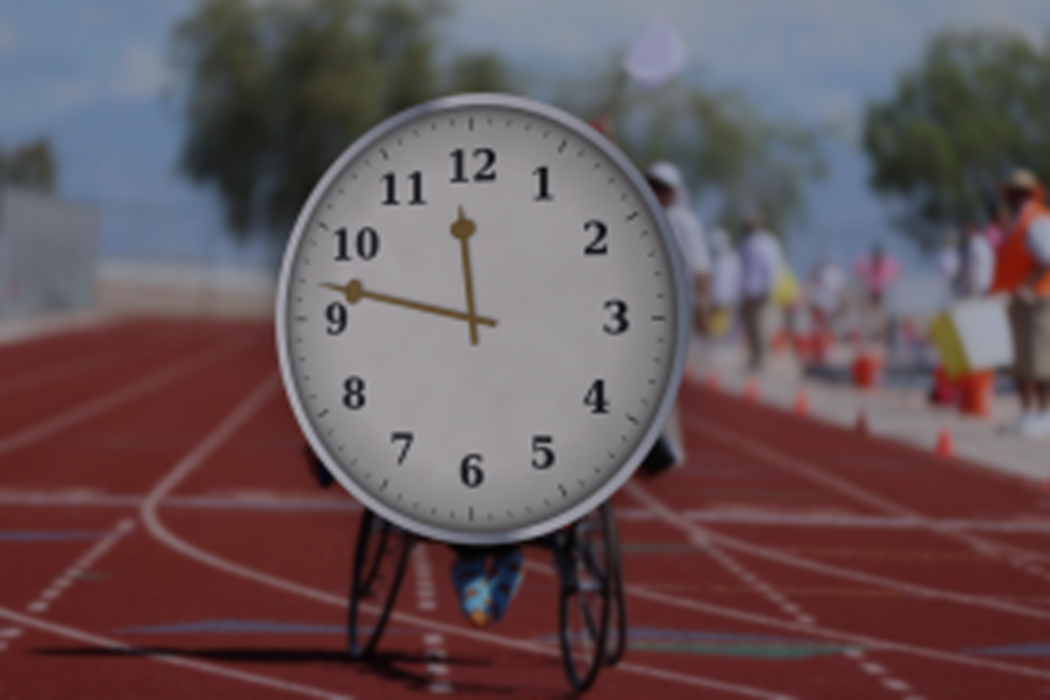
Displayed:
h=11 m=47
